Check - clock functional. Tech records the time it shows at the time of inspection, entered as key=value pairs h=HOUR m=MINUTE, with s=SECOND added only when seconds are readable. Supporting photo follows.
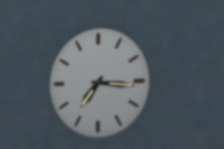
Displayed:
h=7 m=16
